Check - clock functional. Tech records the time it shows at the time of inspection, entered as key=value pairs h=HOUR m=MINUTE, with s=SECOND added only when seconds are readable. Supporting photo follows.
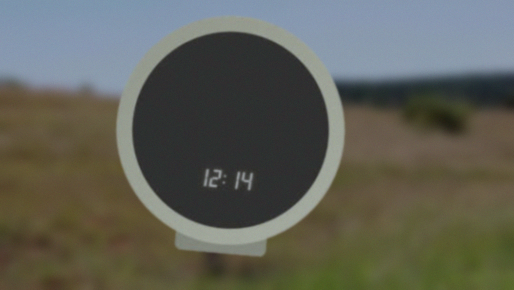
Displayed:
h=12 m=14
